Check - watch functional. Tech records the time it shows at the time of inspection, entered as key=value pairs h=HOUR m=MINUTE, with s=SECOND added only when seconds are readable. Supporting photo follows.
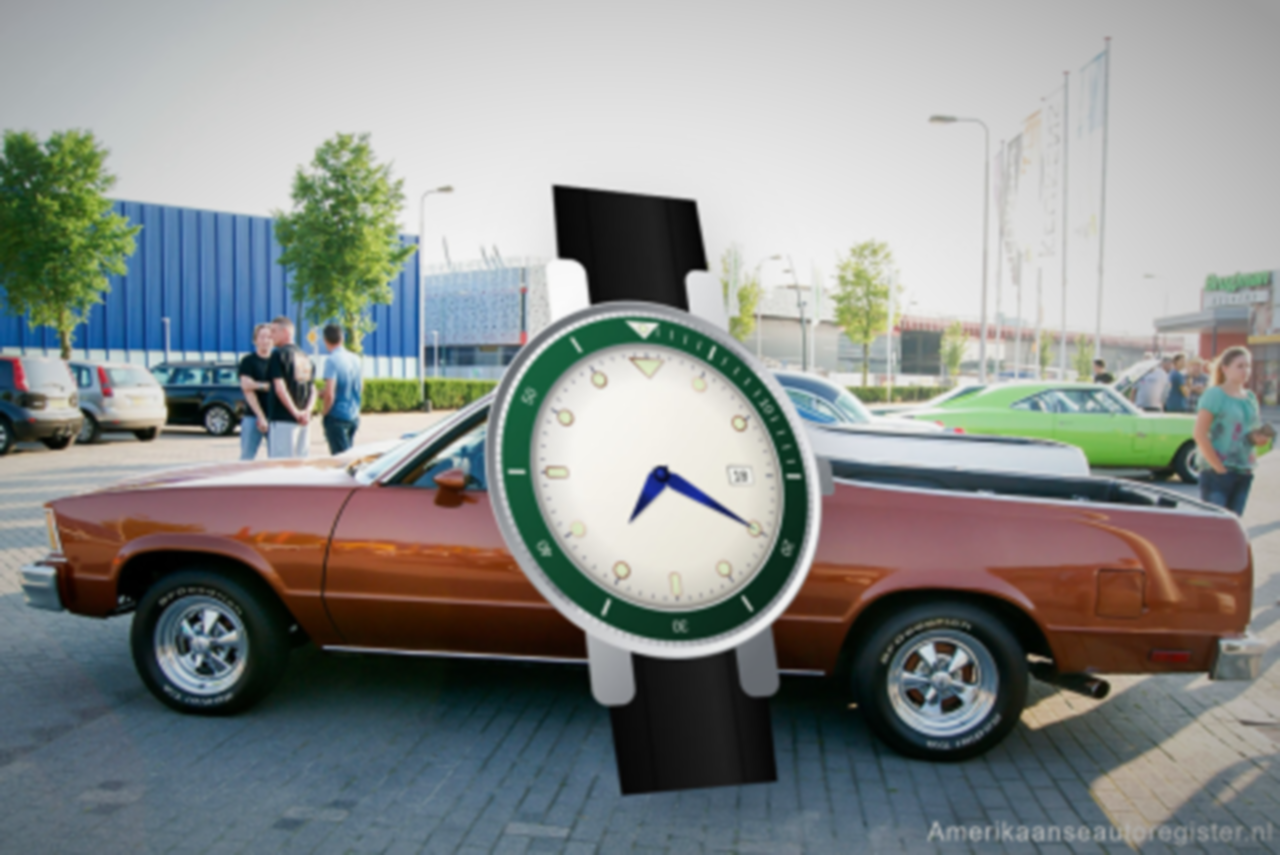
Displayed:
h=7 m=20
